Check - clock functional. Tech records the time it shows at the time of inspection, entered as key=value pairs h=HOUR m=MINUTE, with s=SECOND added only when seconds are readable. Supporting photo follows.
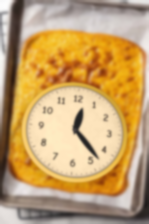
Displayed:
h=12 m=23
